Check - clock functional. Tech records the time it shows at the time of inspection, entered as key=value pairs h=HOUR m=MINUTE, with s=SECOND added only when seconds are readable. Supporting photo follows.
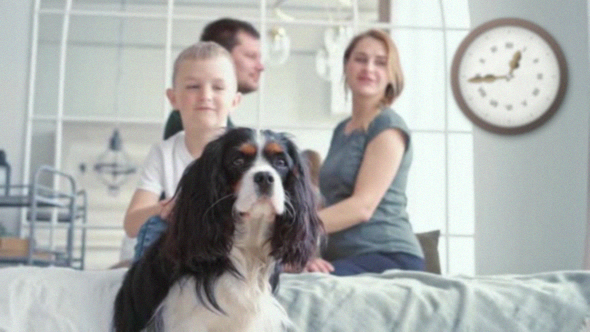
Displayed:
h=12 m=44
